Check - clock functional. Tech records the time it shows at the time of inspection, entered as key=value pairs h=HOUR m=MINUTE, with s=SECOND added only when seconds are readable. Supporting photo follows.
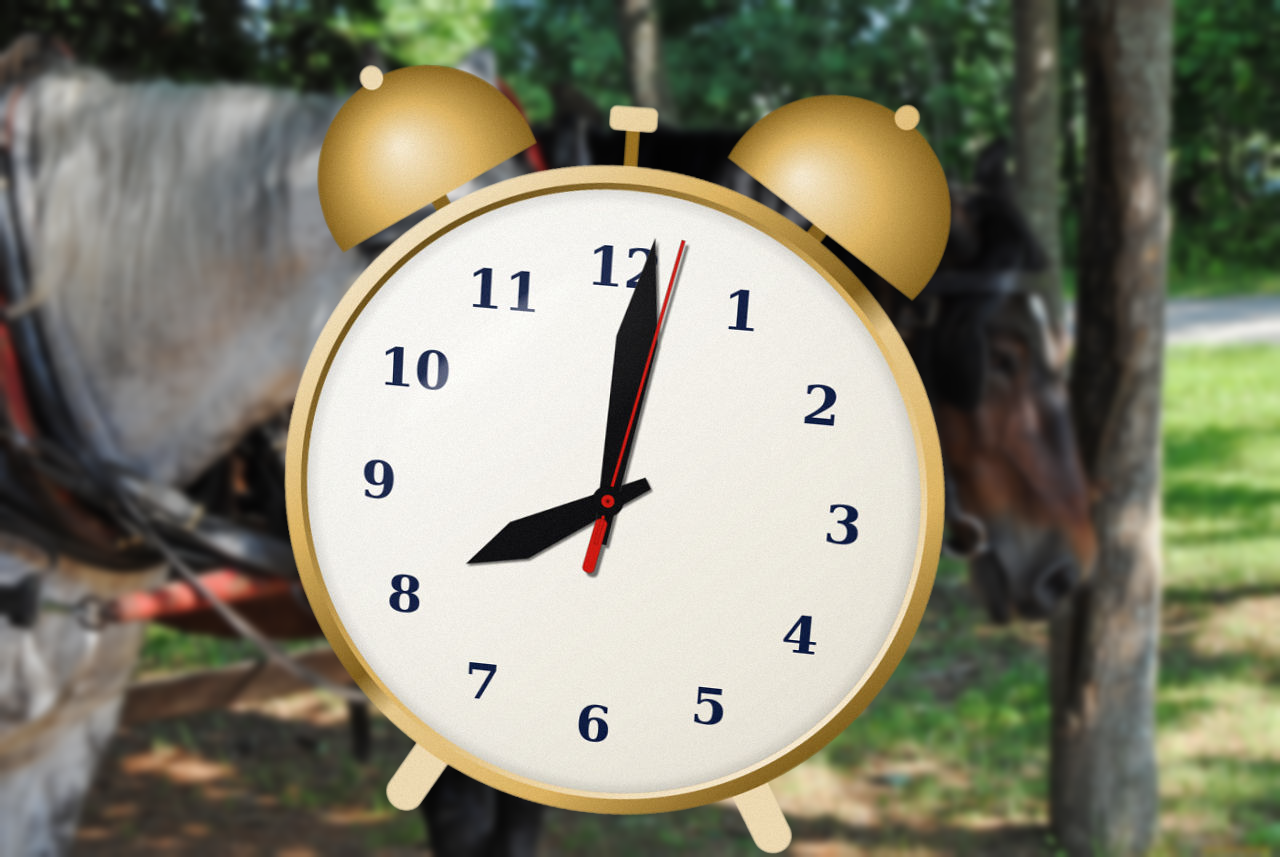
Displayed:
h=8 m=1 s=2
